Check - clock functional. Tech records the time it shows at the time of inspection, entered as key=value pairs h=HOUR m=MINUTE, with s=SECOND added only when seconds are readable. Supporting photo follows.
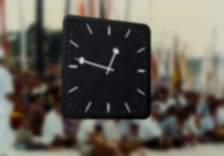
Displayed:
h=12 m=47
